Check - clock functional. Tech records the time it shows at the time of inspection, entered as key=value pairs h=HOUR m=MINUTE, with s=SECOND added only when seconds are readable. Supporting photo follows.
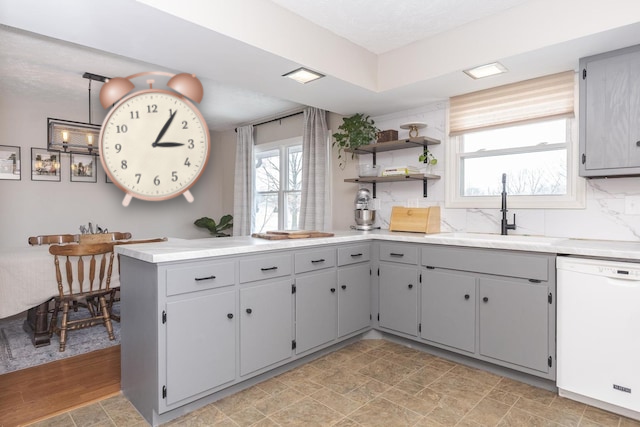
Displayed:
h=3 m=6
